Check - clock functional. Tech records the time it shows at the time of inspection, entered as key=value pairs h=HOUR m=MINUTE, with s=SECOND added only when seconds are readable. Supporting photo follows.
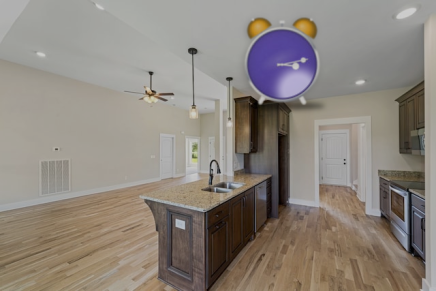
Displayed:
h=3 m=13
